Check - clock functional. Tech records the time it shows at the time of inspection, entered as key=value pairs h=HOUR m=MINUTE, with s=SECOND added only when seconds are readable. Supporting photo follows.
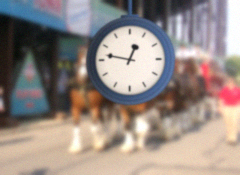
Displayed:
h=12 m=47
